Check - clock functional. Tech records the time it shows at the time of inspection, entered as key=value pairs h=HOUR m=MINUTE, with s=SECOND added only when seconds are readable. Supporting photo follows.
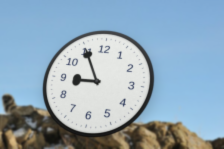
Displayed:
h=8 m=55
